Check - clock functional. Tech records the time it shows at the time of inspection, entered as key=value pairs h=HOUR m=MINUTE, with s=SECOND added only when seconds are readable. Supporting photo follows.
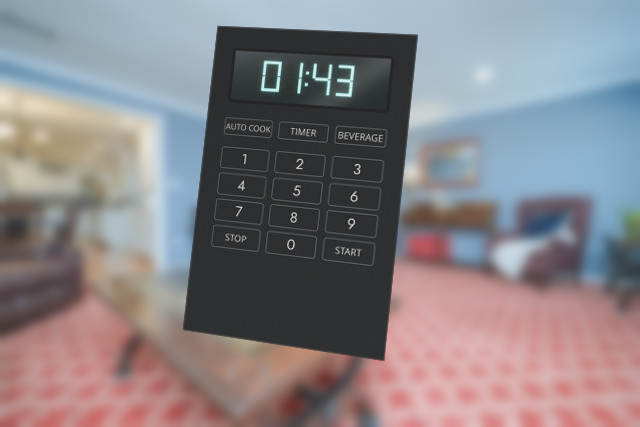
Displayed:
h=1 m=43
